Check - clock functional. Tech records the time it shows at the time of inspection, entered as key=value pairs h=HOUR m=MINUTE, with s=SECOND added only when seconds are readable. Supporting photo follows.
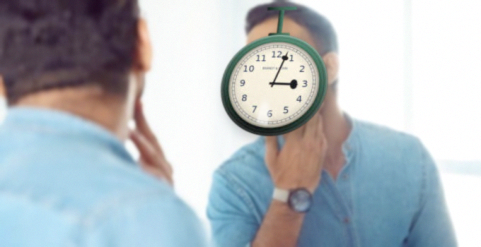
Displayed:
h=3 m=3
